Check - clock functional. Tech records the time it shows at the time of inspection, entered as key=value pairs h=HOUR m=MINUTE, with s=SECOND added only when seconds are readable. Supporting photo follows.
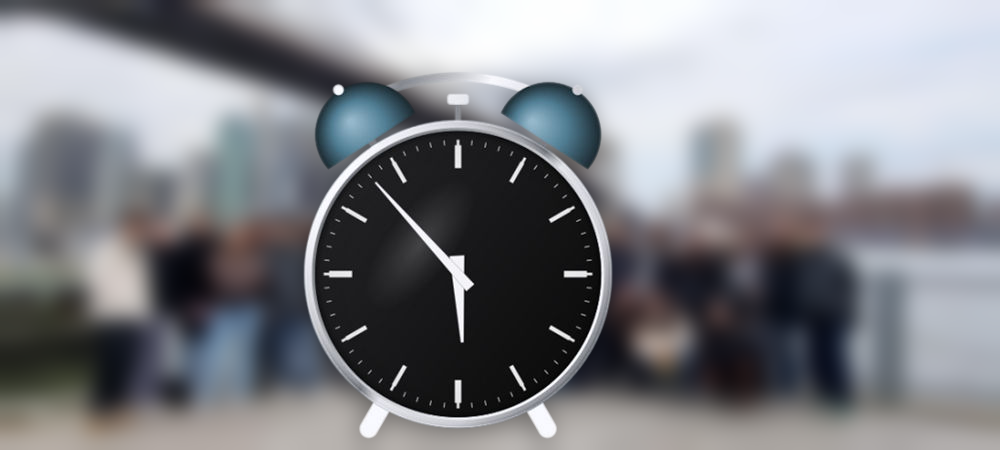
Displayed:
h=5 m=53
